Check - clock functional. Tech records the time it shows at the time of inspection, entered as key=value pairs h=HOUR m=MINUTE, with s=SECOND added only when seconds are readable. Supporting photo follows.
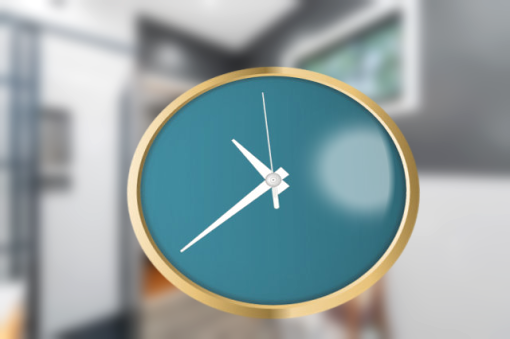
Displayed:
h=10 m=37 s=59
